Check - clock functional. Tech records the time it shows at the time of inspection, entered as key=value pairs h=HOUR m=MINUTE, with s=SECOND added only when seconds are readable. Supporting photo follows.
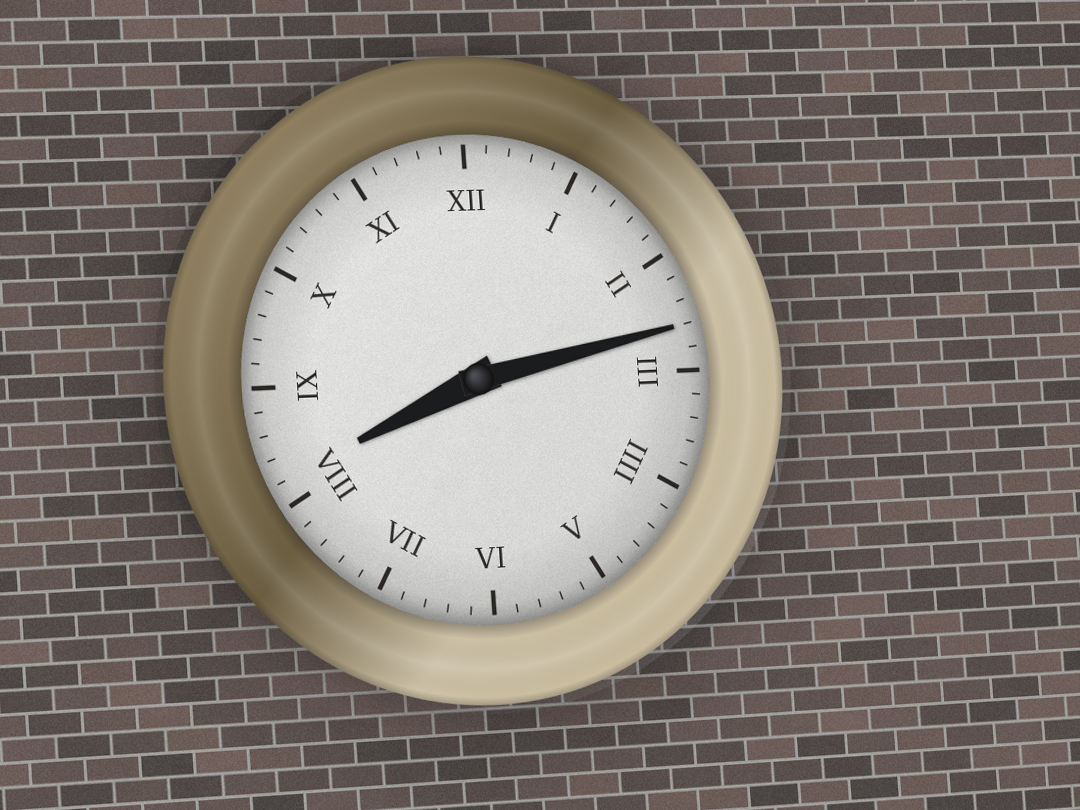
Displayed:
h=8 m=13
